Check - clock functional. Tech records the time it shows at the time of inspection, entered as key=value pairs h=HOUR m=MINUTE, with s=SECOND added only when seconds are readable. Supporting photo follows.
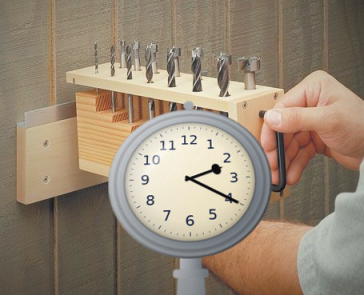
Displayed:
h=2 m=20
